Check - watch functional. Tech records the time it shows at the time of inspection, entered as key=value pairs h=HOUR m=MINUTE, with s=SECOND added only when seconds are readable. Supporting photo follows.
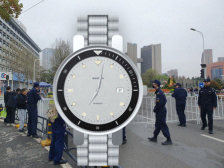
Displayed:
h=7 m=2
